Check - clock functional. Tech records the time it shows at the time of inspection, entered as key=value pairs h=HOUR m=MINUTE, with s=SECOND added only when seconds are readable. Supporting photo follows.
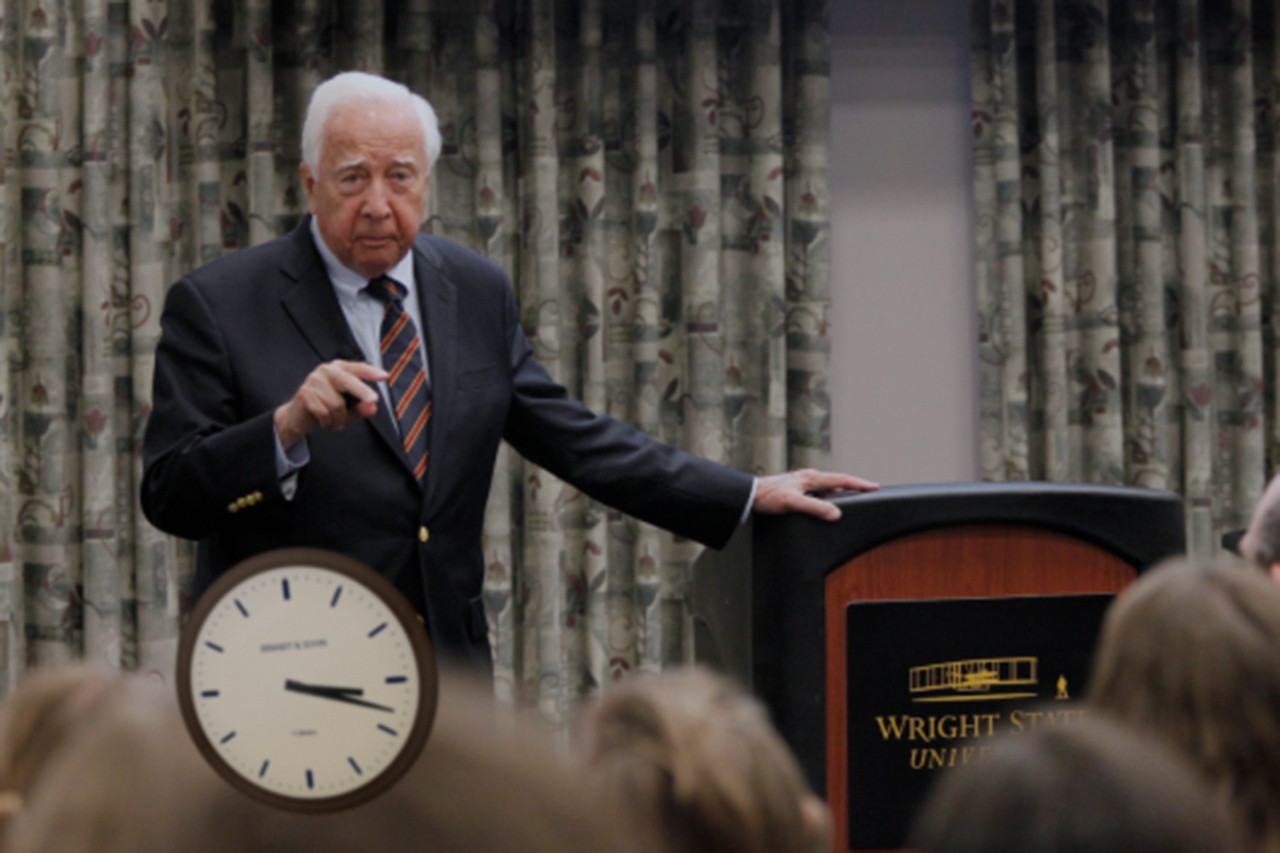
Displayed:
h=3 m=18
